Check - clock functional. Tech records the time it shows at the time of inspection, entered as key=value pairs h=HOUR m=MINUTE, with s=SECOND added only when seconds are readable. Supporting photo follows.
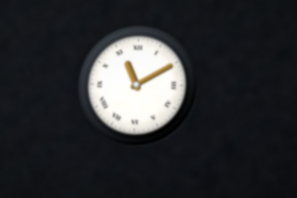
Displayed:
h=11 m=10
